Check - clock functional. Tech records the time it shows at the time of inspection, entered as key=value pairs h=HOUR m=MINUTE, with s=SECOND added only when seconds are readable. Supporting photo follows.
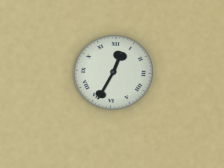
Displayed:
h=12 m=34
